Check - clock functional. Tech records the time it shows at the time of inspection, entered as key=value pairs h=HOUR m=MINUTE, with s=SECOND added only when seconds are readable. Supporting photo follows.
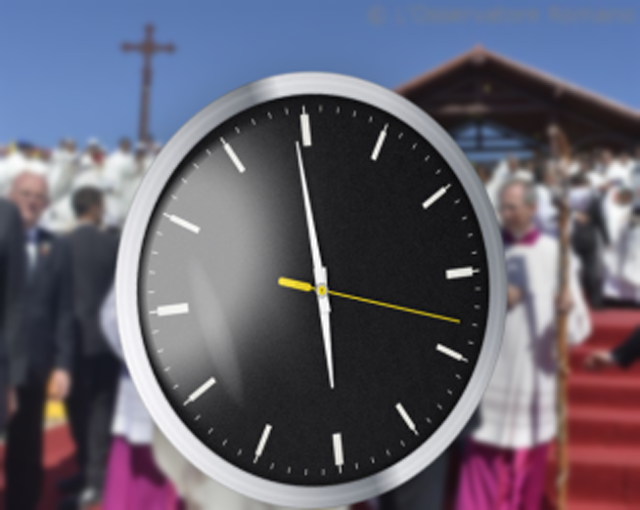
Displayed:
h=5 m=59 s=18
